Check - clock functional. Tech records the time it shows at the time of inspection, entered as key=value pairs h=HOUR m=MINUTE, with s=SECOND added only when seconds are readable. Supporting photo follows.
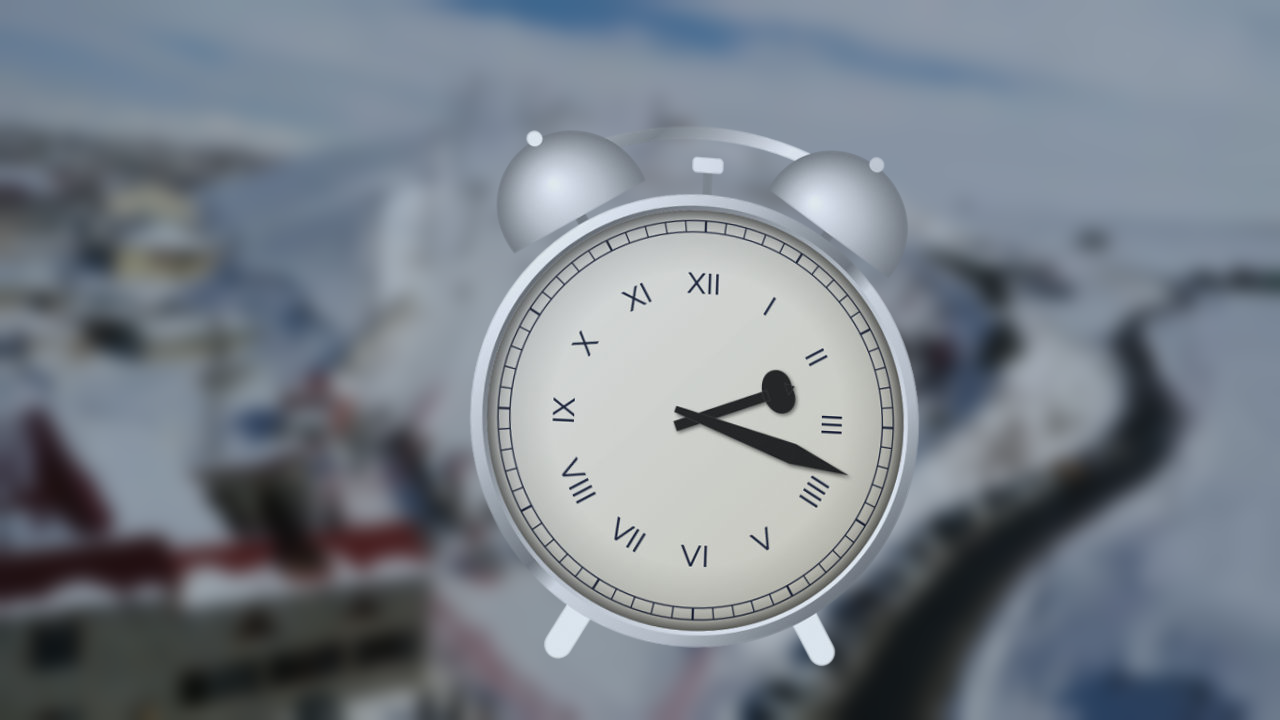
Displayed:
h=2 m=18
